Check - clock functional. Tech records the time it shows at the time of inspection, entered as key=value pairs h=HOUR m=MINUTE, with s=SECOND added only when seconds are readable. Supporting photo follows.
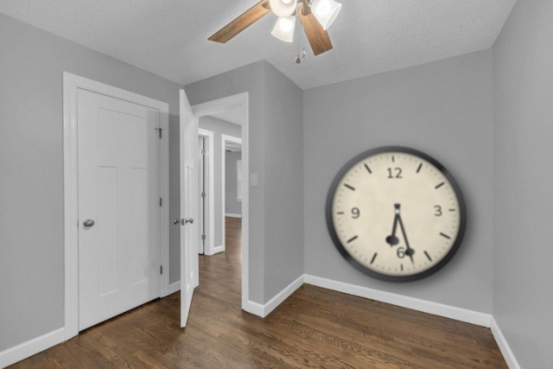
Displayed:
h=6 m=28
